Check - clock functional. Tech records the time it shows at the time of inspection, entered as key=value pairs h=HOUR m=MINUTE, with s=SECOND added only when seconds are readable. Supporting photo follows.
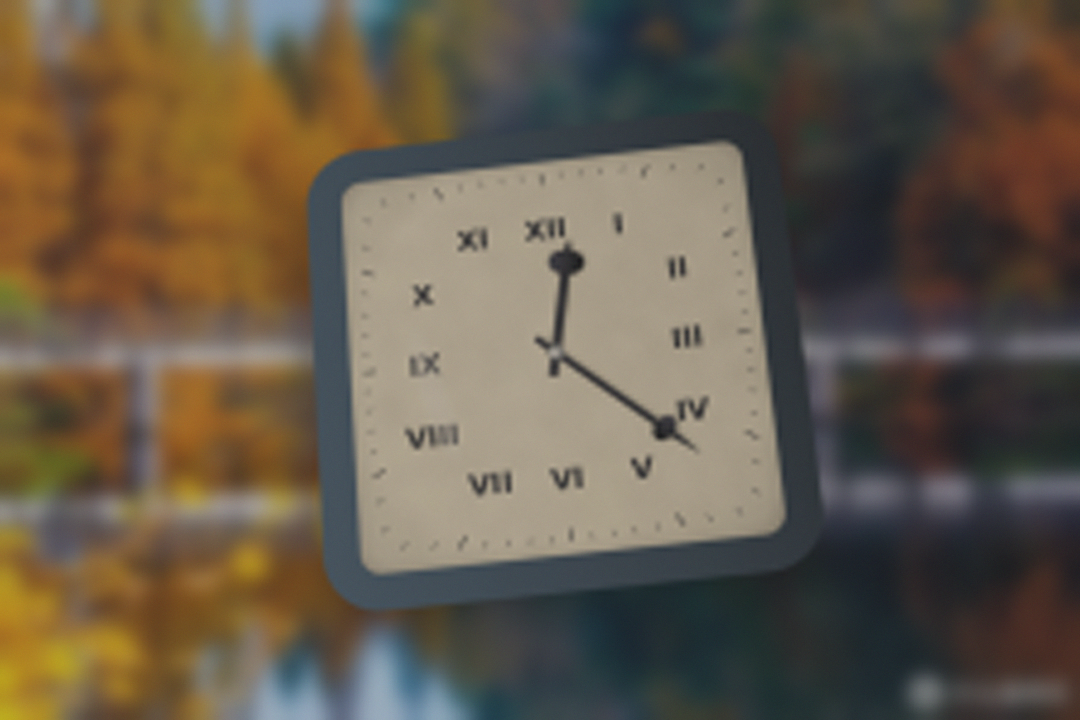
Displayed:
h=12 m=22
